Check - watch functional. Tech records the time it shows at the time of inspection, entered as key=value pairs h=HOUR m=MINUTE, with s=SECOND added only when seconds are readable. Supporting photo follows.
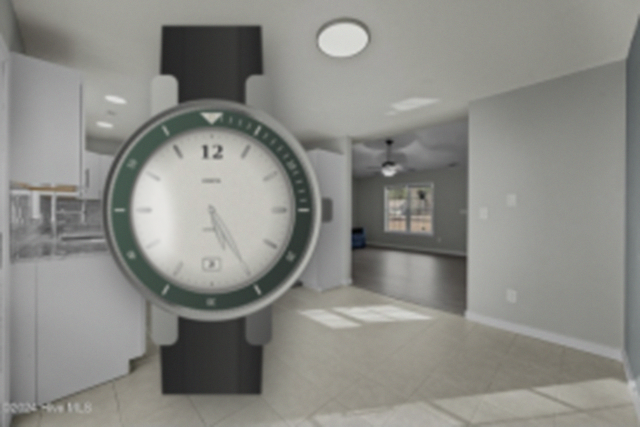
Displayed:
h=5 m=25
